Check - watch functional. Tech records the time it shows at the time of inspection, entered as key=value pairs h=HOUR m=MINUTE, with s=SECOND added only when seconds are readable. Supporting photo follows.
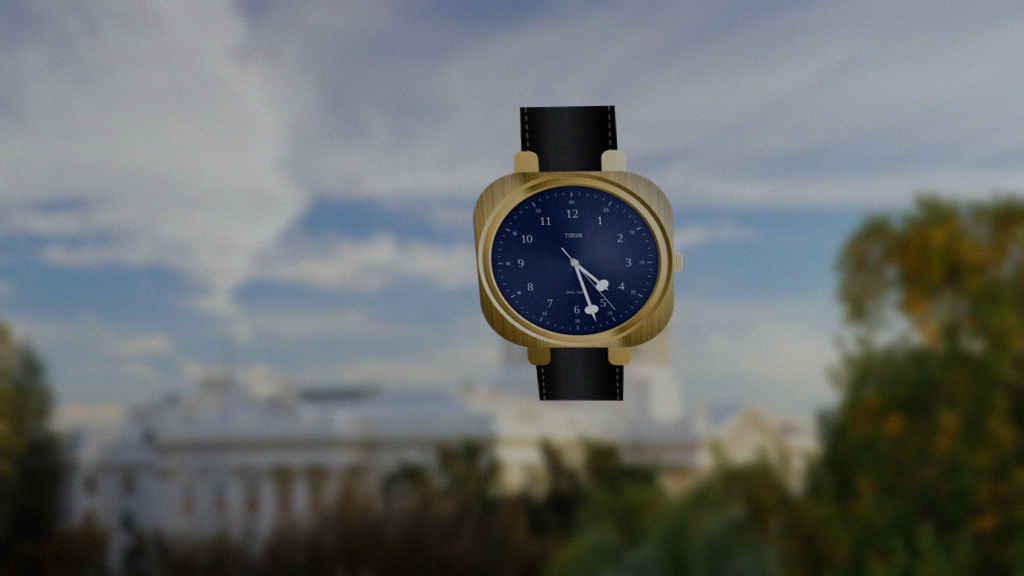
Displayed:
h=4 m=27 s=24
